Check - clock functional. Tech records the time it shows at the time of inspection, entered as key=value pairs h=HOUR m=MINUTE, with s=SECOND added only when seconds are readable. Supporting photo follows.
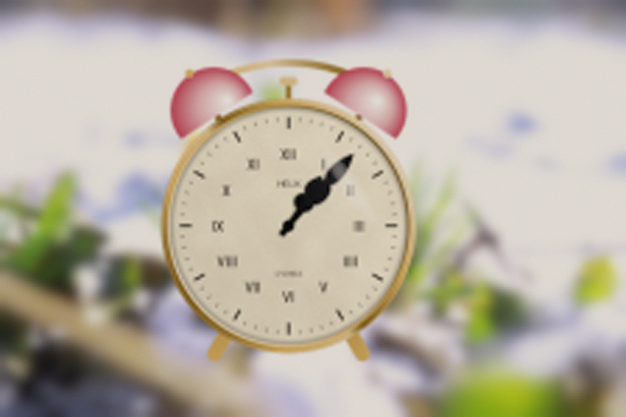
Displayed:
h=1 m=7
